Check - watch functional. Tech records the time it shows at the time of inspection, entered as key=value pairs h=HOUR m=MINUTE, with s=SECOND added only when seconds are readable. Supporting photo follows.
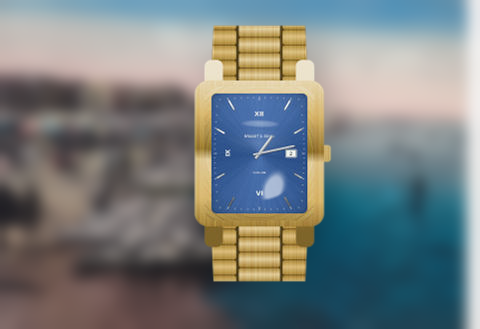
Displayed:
h=1 m=13
